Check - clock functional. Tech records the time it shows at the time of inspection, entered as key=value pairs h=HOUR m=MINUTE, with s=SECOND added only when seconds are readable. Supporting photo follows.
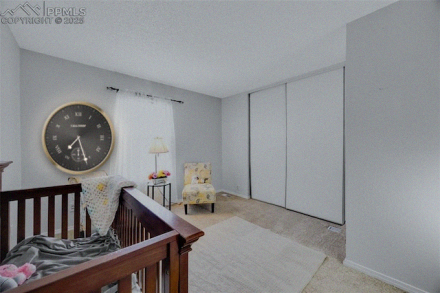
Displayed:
h=7 m=27
